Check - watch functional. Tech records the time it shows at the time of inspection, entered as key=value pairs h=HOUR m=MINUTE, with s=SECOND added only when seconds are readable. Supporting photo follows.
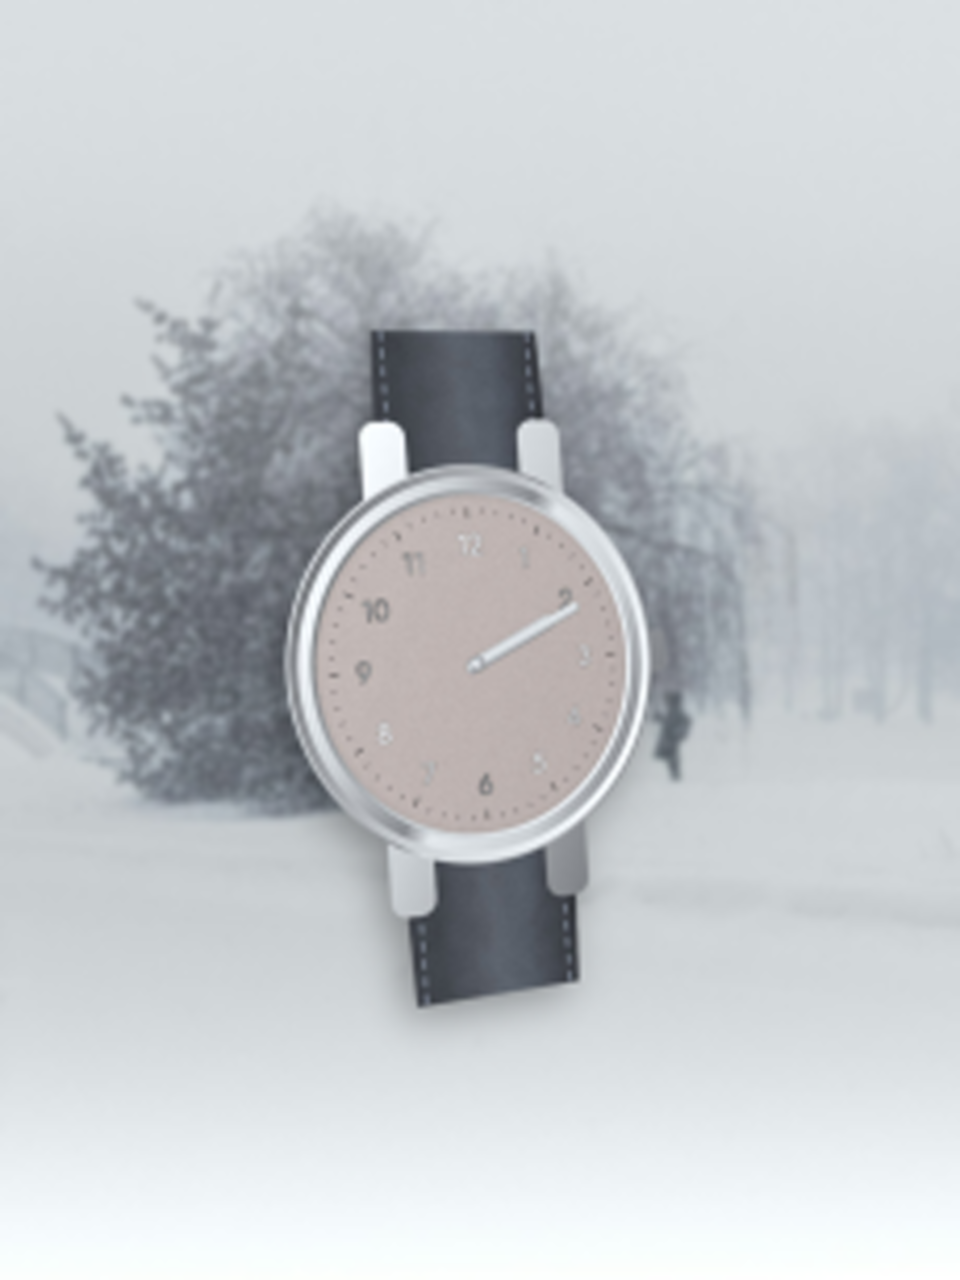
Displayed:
h=2 m=11
